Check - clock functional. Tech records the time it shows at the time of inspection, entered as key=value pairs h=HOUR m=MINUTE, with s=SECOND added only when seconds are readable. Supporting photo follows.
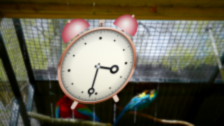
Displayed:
h=3 m=32
